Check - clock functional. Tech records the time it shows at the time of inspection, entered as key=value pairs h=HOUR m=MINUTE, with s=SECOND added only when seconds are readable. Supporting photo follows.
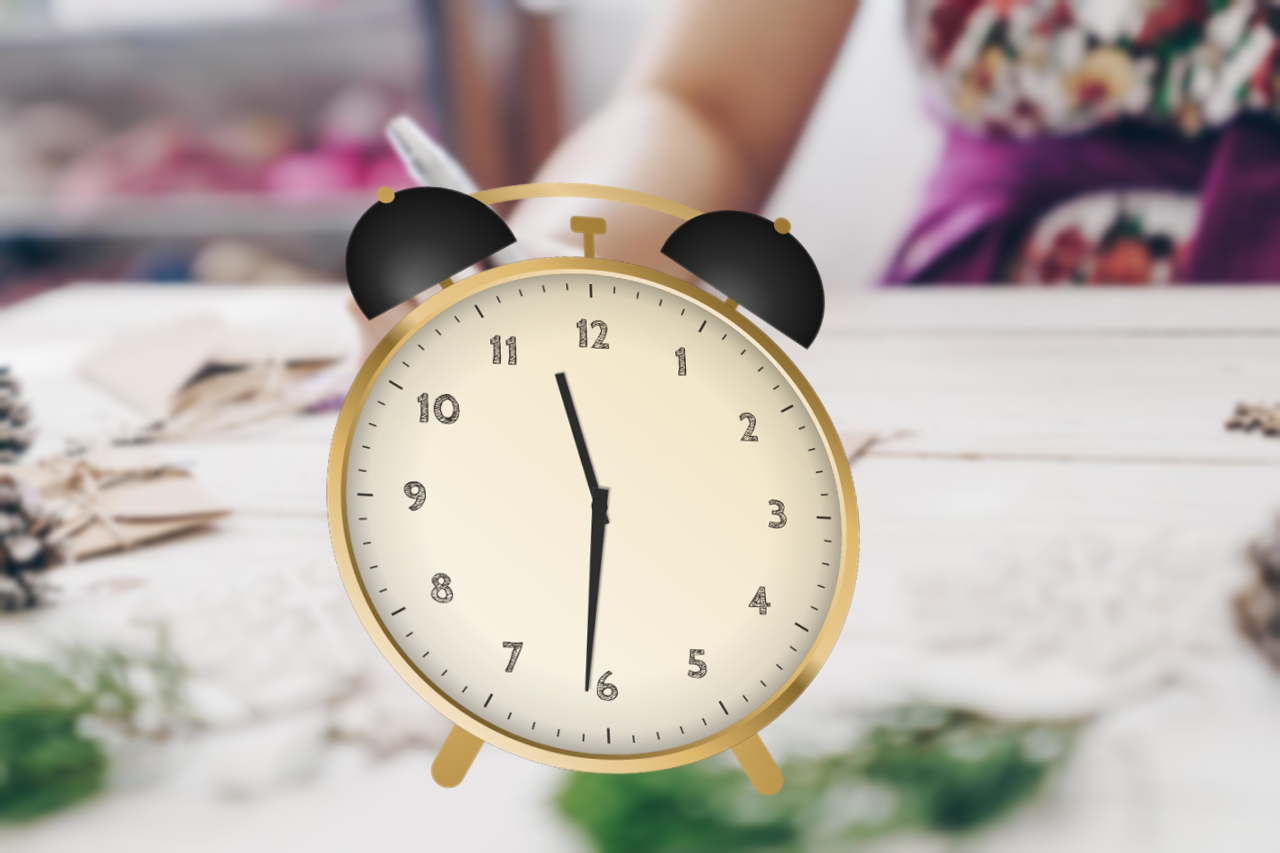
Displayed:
h=11 m=31
